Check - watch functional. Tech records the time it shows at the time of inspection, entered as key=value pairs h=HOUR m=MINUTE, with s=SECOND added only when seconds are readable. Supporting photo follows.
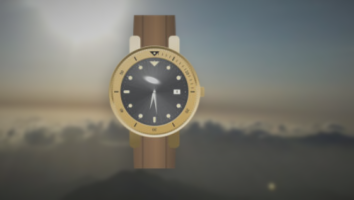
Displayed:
h=6 m=29
